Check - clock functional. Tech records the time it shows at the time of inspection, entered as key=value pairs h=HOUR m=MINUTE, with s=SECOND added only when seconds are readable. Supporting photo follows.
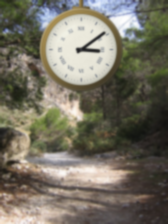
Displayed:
h=3 m=9
